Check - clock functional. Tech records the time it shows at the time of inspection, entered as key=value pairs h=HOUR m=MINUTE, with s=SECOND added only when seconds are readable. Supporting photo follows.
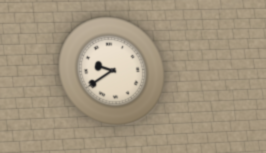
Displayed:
h=9 m=40
